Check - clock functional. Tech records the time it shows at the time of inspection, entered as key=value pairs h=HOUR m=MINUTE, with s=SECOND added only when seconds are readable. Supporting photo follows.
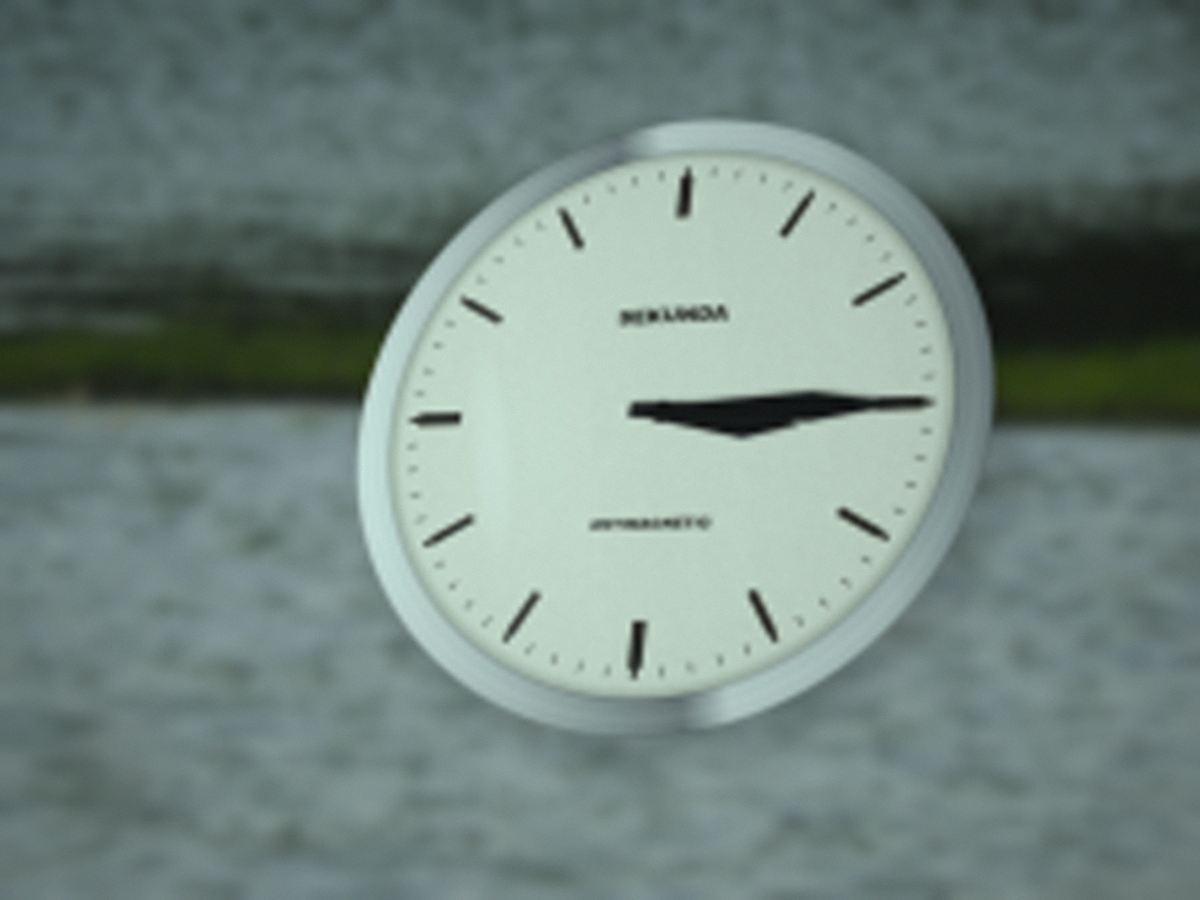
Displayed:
h=3 m=15
